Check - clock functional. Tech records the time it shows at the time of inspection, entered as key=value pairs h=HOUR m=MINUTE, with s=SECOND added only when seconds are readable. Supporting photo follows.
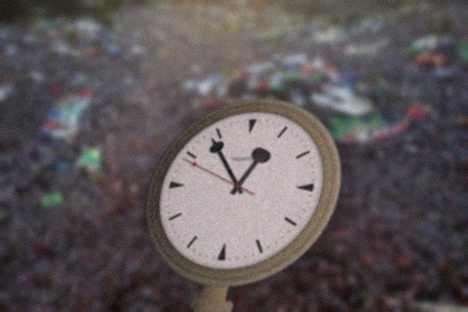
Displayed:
h=12 m=53 s=49
